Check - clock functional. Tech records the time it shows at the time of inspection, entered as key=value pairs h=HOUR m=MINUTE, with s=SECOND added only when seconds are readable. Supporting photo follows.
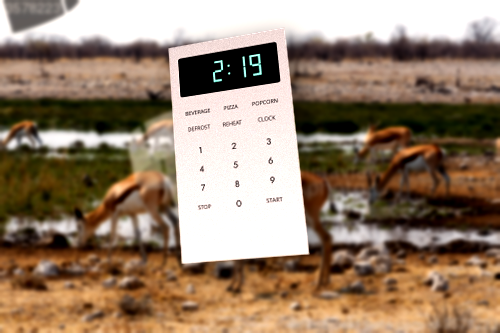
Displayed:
h=2 m=19
